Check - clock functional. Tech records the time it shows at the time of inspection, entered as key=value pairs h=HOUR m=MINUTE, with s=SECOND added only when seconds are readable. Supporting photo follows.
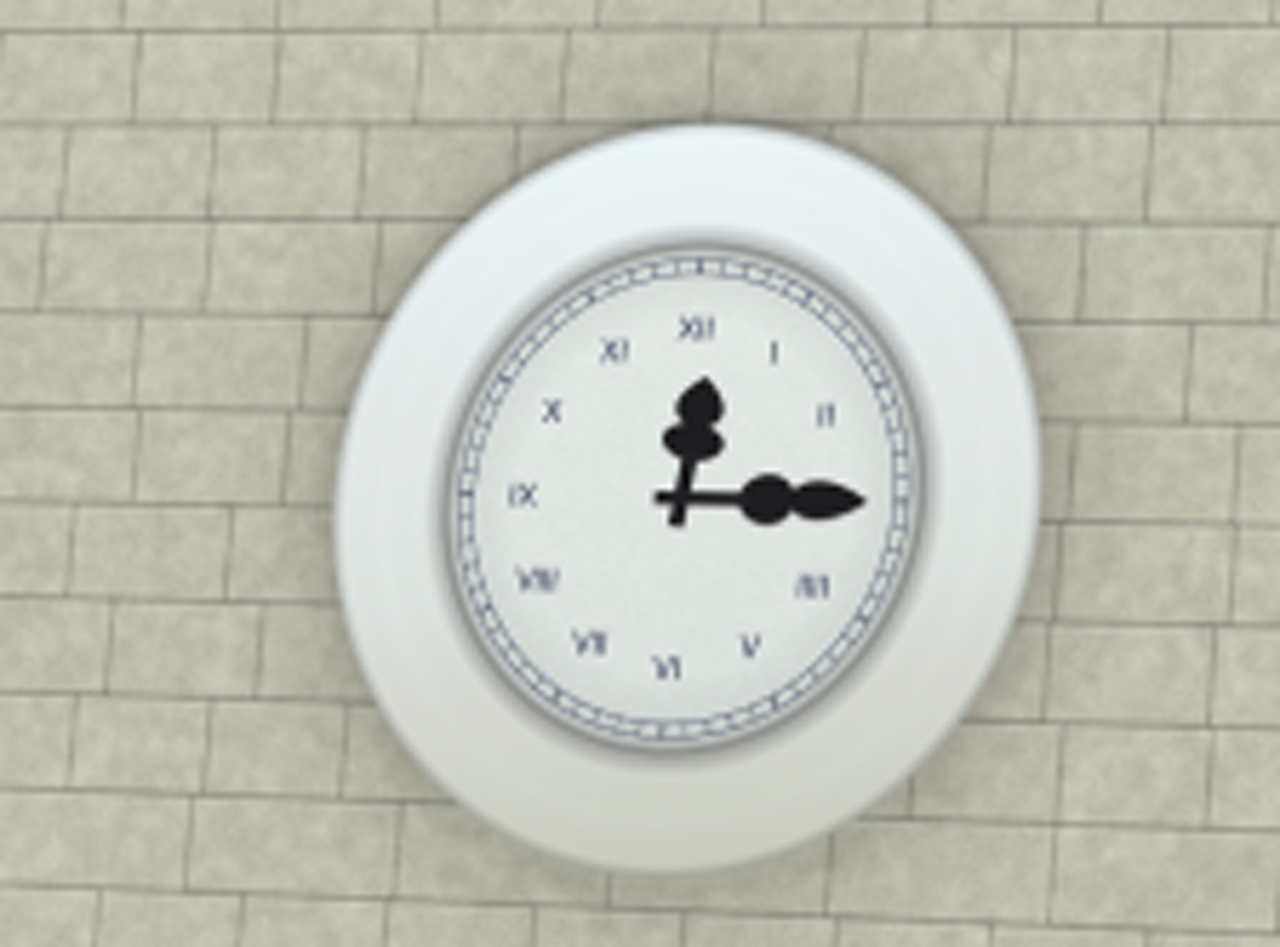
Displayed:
h=12 m=15
